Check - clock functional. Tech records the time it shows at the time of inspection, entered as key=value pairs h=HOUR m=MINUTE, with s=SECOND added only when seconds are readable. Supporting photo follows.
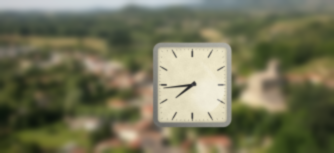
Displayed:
h=7 m=44
